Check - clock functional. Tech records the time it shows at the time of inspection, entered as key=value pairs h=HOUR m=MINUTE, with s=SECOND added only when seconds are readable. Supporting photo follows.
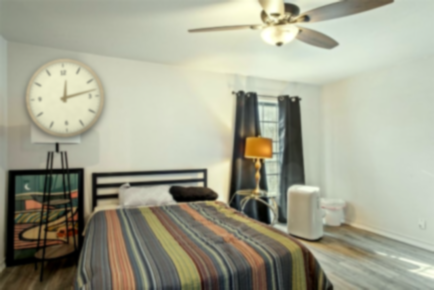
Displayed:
h=12 m=13
